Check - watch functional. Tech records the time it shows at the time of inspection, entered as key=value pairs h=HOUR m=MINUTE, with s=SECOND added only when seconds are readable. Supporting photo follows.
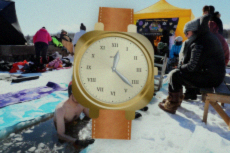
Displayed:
h=12 m=22
